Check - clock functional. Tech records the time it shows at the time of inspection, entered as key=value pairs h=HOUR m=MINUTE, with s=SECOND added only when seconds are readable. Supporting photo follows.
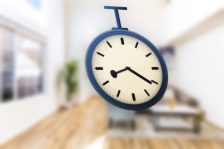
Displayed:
h=8 m=21
